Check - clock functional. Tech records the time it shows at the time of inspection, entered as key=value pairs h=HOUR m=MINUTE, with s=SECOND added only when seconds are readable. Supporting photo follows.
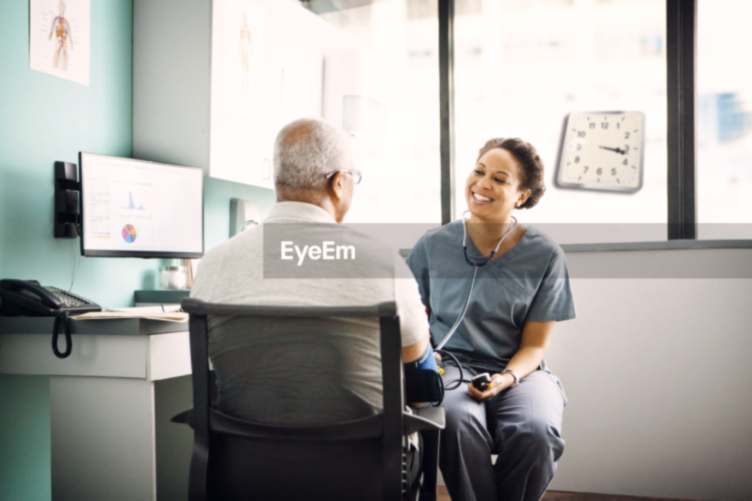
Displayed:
h=3 m=17
